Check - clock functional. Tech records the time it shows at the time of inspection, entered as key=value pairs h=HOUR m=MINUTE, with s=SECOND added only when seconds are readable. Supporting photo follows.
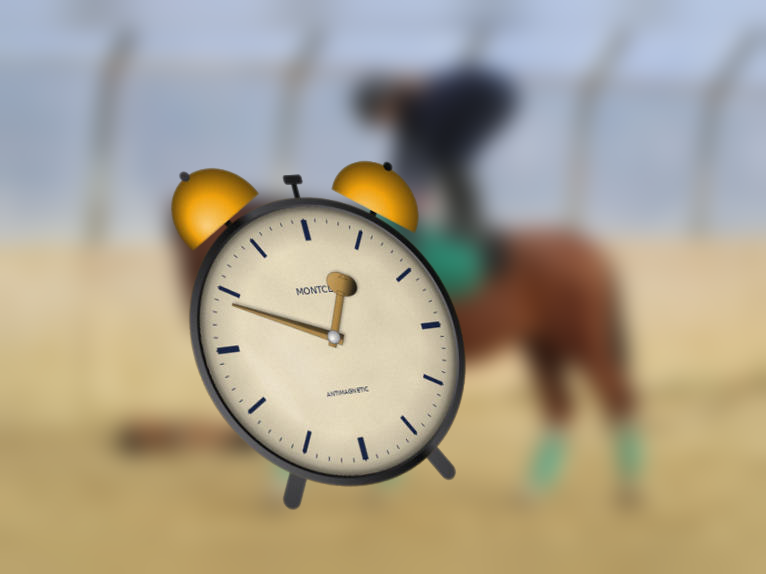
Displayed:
h=12 m=49
